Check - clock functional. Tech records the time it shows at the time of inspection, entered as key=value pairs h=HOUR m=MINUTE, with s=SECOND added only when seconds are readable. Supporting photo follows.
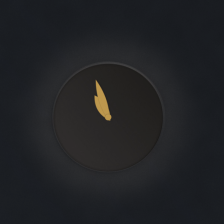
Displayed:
h=10 m=57
